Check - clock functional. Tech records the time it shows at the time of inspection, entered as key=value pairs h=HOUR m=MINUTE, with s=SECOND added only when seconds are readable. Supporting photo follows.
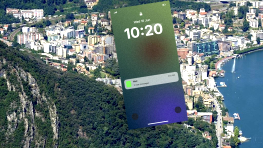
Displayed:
h=10 m=20
